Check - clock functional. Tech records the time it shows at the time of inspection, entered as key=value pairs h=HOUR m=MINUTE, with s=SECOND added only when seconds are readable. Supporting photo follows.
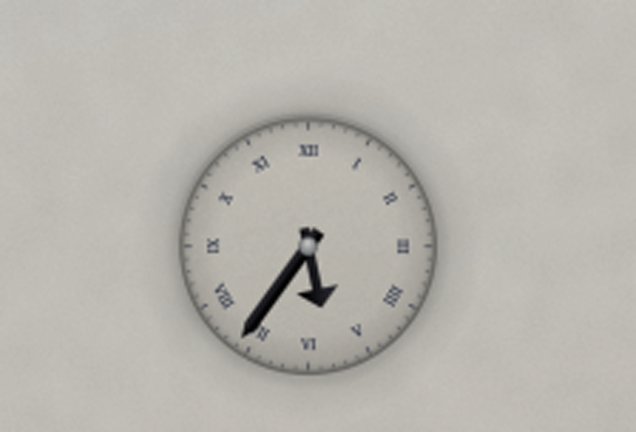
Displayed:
h=5 m=36
